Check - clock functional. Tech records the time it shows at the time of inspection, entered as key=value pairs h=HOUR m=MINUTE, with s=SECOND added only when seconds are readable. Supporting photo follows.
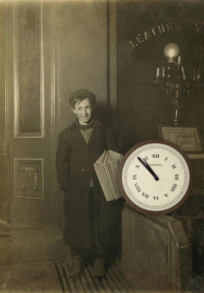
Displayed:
h=10 m=53
